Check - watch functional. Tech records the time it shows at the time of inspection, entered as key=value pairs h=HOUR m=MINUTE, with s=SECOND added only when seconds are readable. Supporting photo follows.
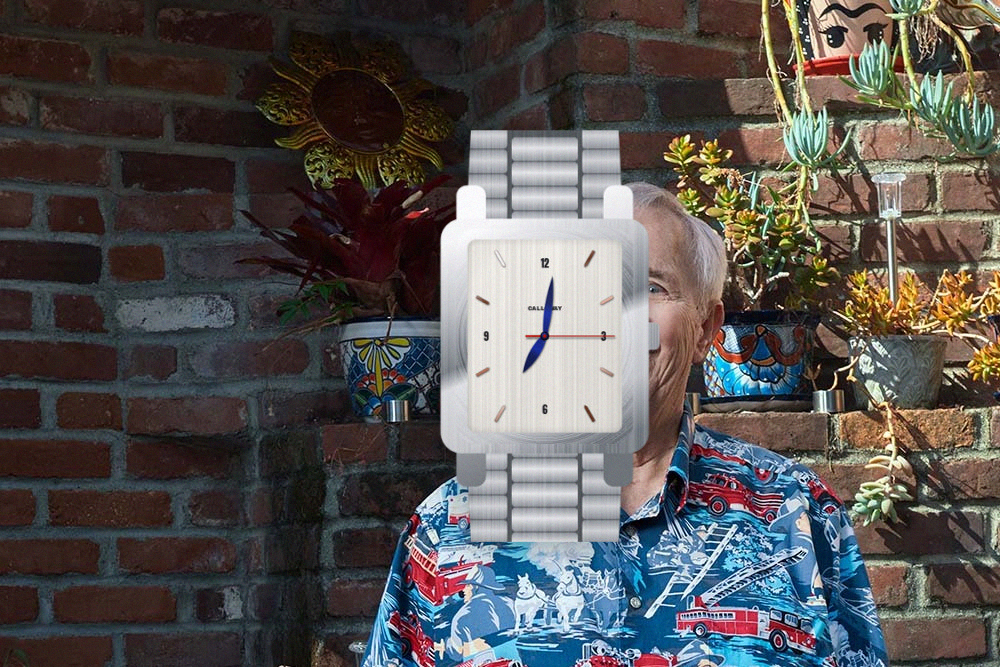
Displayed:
h=7 m=1 s=15
